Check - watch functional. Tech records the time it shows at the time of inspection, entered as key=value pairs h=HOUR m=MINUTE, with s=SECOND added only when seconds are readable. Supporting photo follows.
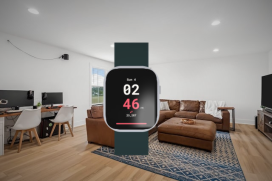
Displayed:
h=2 m=46
